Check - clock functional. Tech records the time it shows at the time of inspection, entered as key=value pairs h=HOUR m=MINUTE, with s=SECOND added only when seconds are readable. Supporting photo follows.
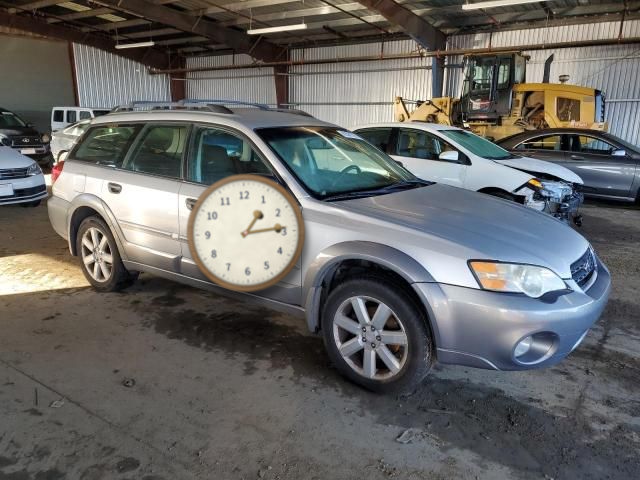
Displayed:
h=1 m=14
